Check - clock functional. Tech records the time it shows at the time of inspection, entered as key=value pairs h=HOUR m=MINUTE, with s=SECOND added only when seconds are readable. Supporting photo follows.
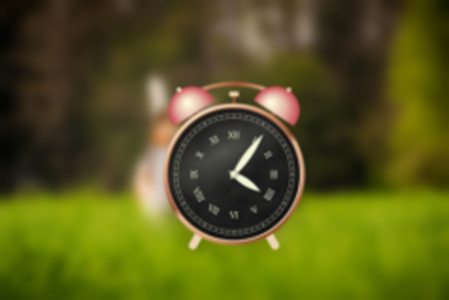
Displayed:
h=4 m=6
